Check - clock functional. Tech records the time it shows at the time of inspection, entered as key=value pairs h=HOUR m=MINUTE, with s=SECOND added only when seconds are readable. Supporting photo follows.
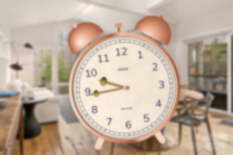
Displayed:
h=9 m=44
